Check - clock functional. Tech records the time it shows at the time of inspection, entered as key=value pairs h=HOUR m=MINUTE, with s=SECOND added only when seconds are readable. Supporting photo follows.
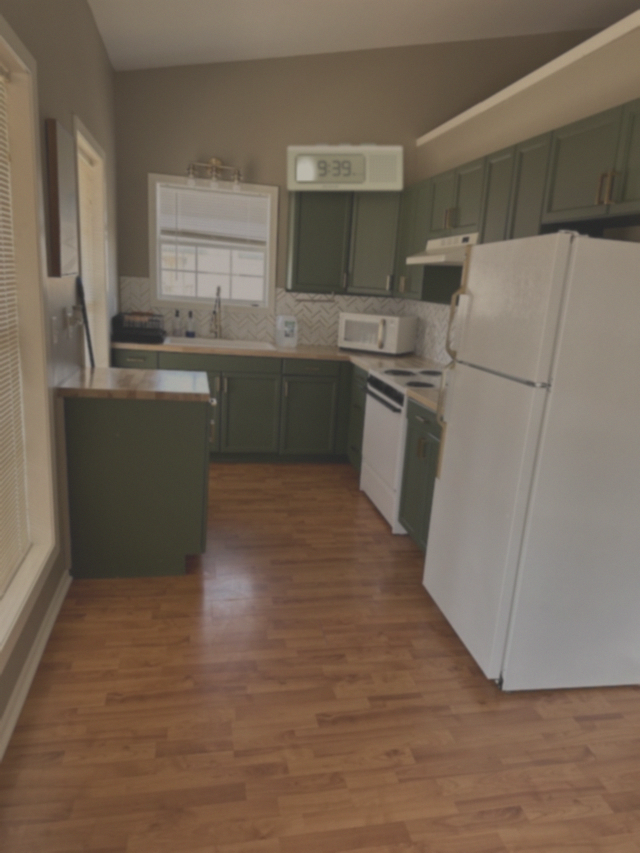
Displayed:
h=9 m=39
